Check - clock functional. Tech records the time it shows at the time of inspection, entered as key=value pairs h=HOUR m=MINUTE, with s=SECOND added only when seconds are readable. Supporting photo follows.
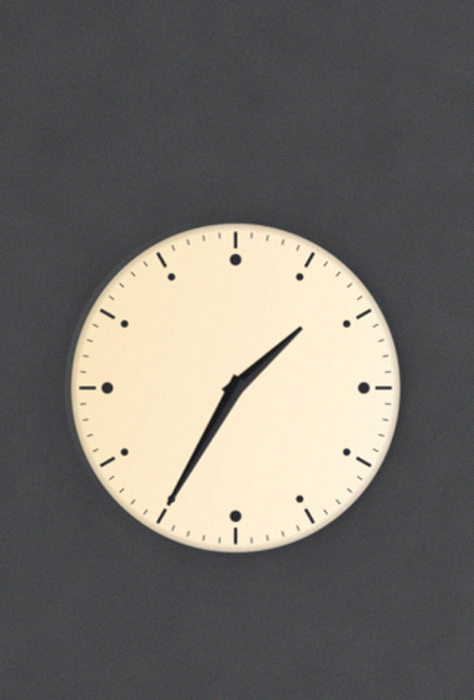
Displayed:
h=1 m=35
